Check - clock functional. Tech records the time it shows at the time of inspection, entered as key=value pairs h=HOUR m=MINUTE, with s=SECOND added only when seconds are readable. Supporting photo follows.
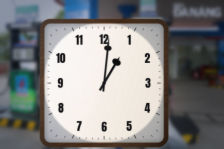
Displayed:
h=1 m=1
